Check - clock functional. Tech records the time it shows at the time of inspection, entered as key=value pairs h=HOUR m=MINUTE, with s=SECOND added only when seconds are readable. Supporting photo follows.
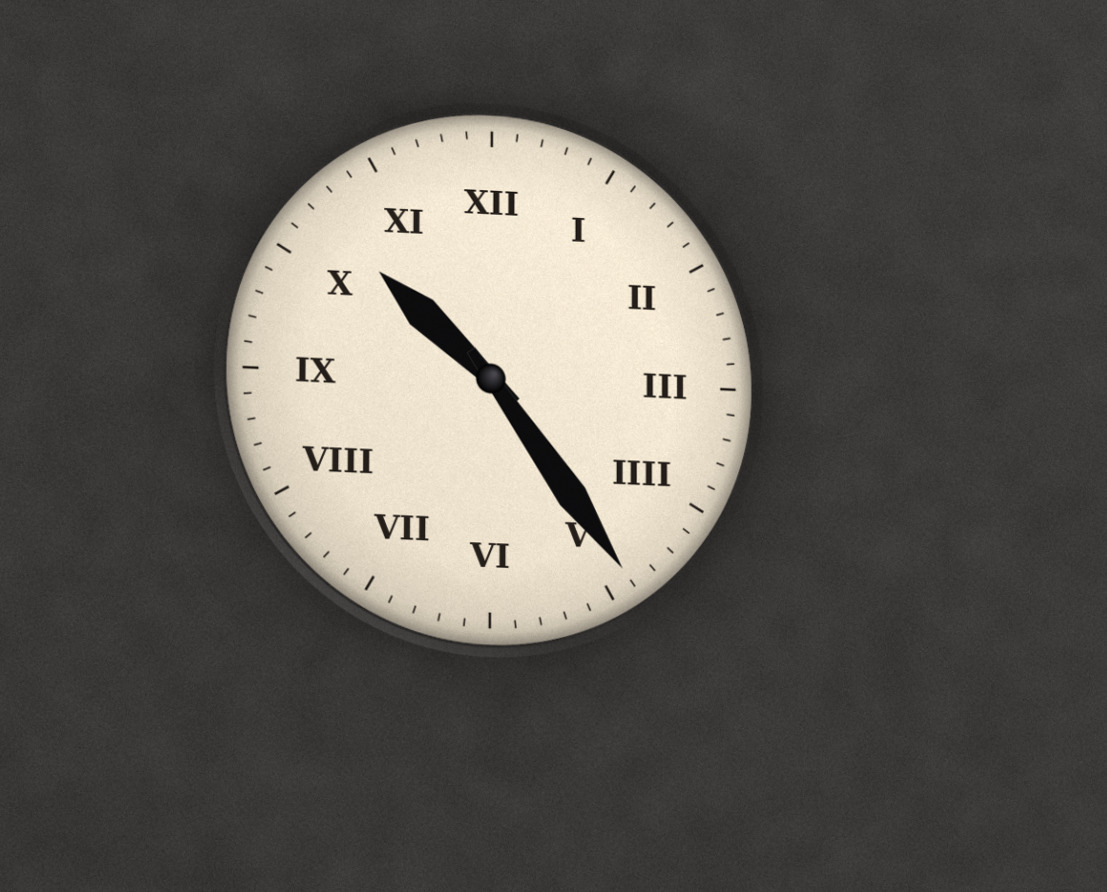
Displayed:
h=10 m=24
